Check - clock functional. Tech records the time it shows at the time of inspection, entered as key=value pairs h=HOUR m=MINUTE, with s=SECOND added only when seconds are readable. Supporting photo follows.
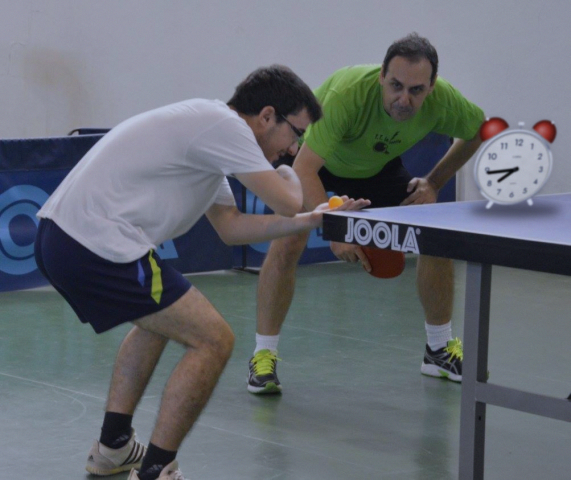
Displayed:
h=7 m=44
